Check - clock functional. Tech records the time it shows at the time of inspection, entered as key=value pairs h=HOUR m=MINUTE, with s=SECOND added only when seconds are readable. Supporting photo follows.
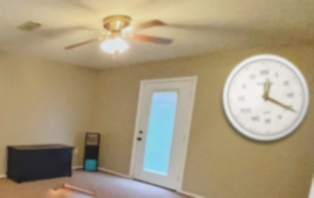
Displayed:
h=12 m=20
